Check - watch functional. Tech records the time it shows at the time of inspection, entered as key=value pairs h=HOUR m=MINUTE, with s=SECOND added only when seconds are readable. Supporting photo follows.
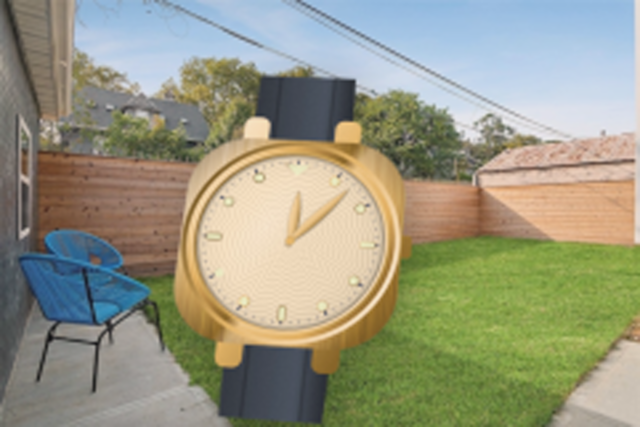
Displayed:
h=12 m=7
